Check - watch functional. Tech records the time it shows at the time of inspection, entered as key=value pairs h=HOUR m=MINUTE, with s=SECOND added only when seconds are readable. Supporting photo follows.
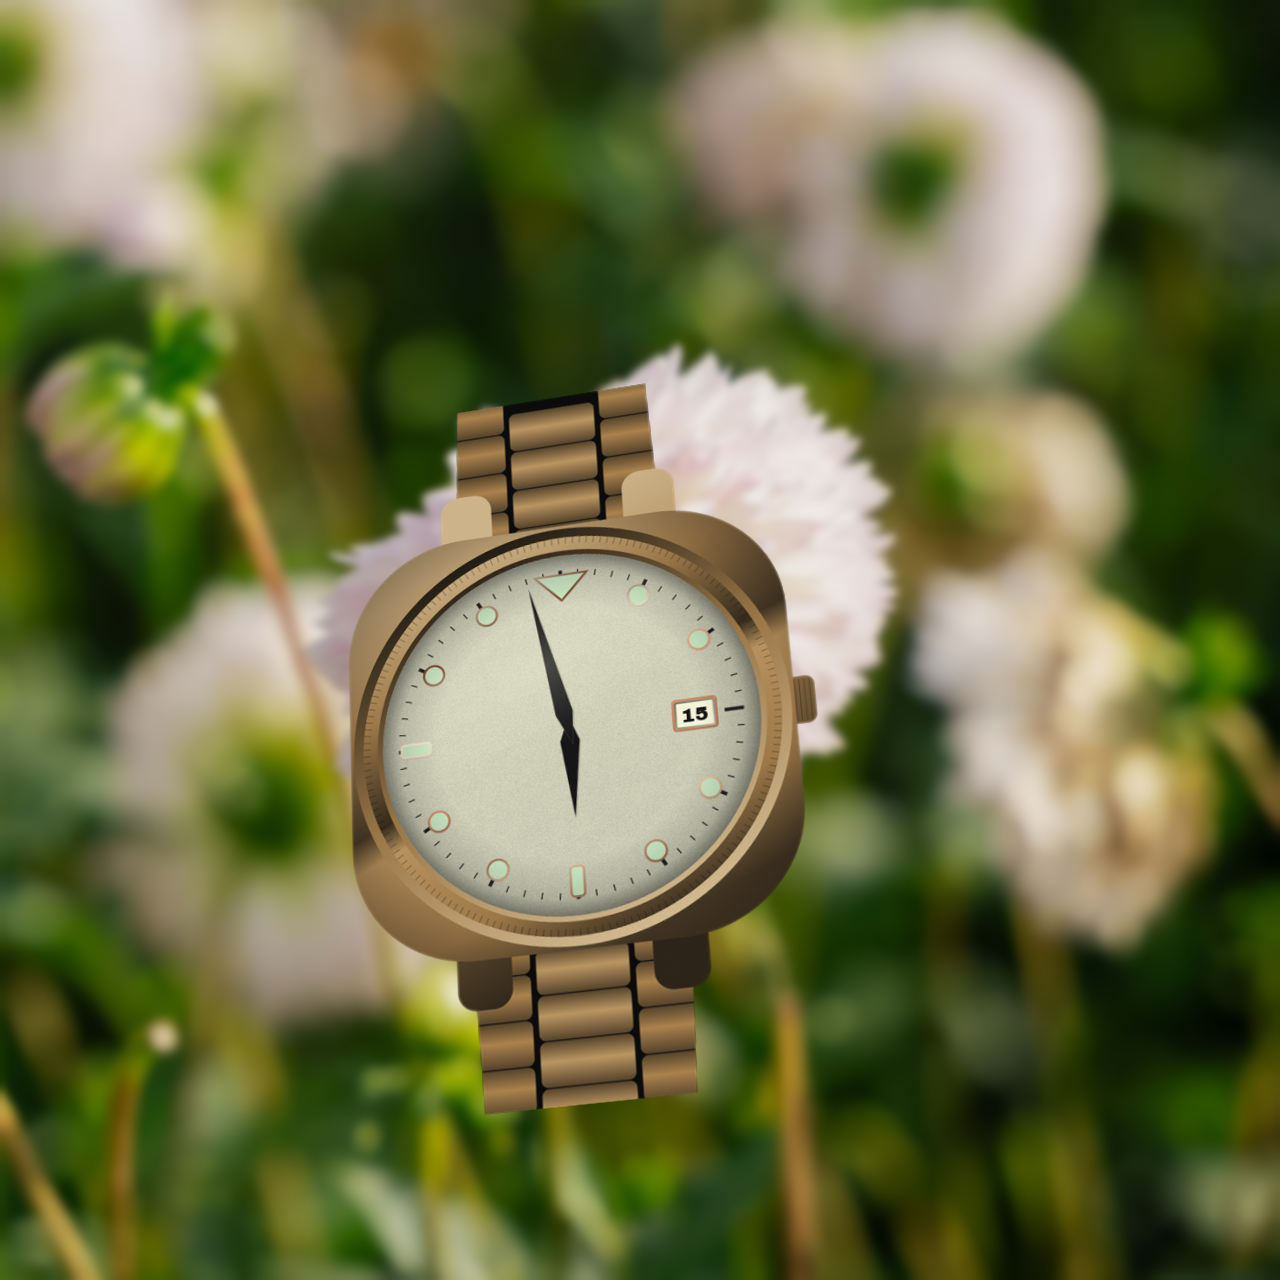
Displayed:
h=5 m=58
